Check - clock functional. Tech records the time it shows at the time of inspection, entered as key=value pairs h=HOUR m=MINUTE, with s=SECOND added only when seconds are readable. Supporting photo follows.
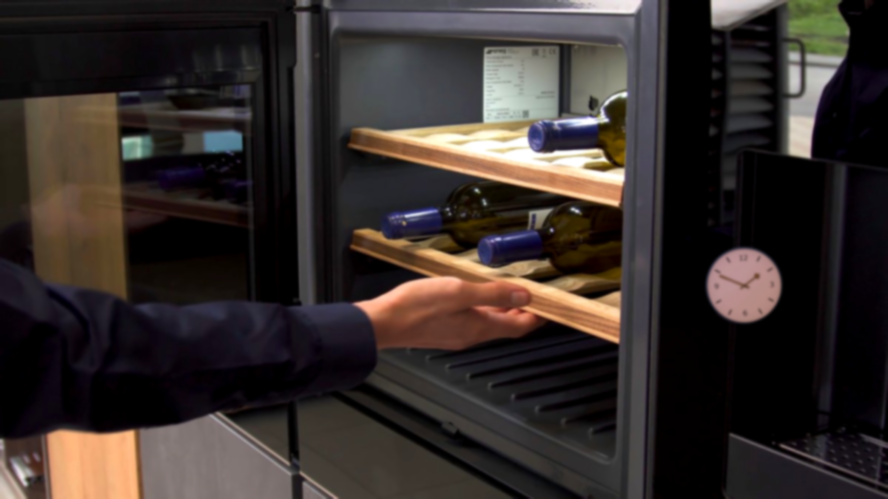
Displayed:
h=1 m=49
